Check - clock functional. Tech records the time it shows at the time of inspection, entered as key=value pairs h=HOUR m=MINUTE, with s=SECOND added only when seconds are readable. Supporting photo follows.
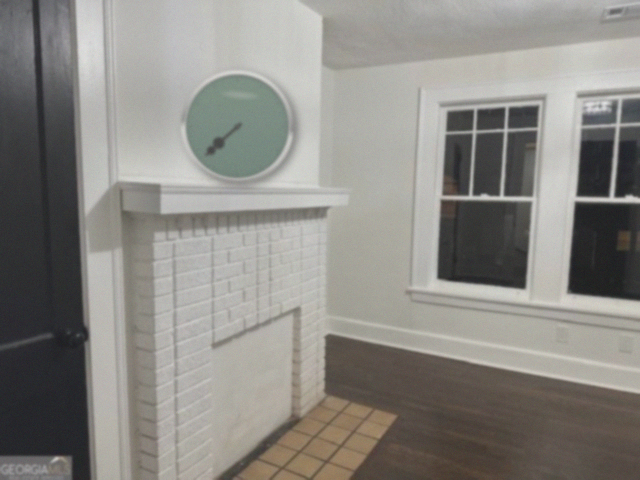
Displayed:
h=7 m=38
